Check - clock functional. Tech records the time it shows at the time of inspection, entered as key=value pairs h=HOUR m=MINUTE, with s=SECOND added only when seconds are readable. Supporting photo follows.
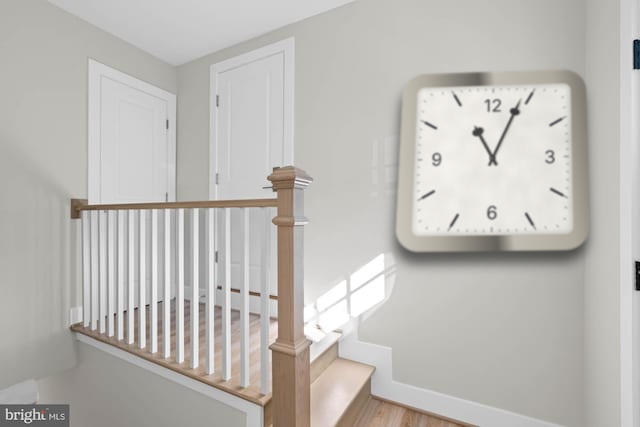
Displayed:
h=11 m=4
